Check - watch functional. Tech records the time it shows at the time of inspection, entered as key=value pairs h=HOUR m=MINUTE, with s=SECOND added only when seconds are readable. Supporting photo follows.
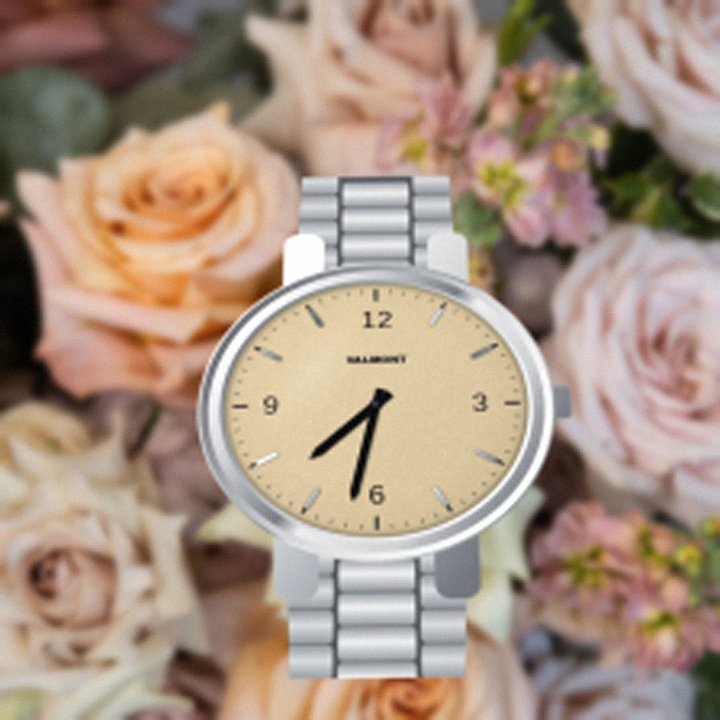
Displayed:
h=7 m=32
